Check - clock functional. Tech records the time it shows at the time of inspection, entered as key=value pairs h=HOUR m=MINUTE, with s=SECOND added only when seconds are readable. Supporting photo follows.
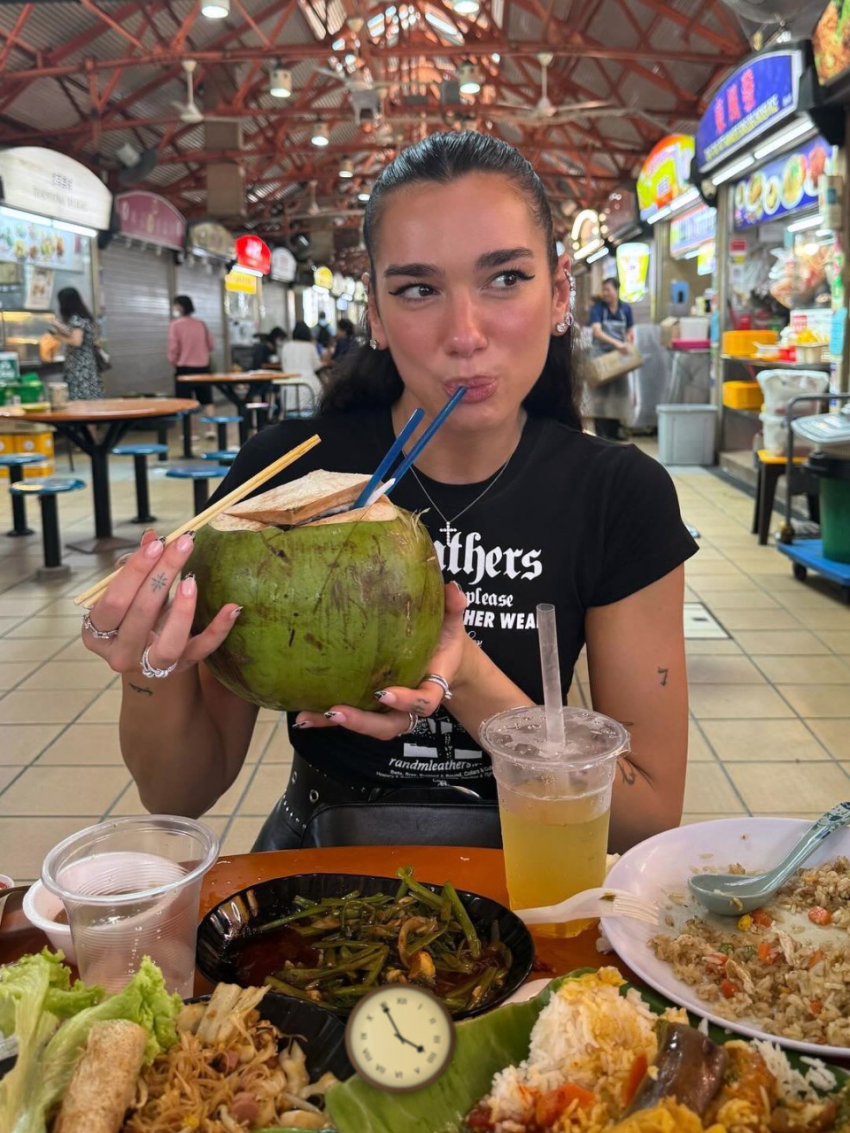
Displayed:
h=3 m=55
